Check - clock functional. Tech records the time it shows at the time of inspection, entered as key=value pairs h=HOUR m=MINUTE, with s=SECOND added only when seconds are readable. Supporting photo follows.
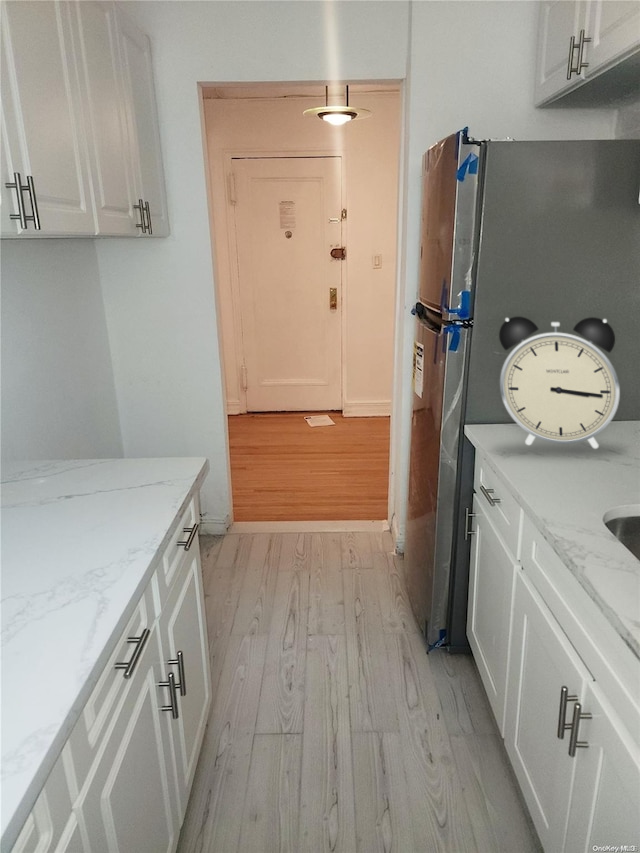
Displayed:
h=3 m=16
